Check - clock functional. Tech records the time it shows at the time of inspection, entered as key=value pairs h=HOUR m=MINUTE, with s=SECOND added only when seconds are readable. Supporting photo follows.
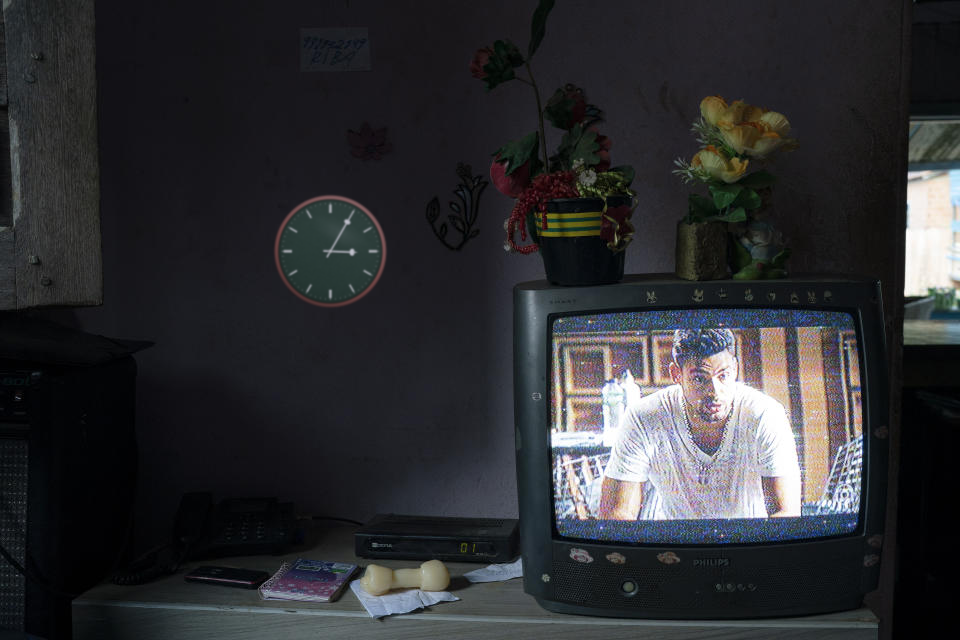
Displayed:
h=3 m=5
